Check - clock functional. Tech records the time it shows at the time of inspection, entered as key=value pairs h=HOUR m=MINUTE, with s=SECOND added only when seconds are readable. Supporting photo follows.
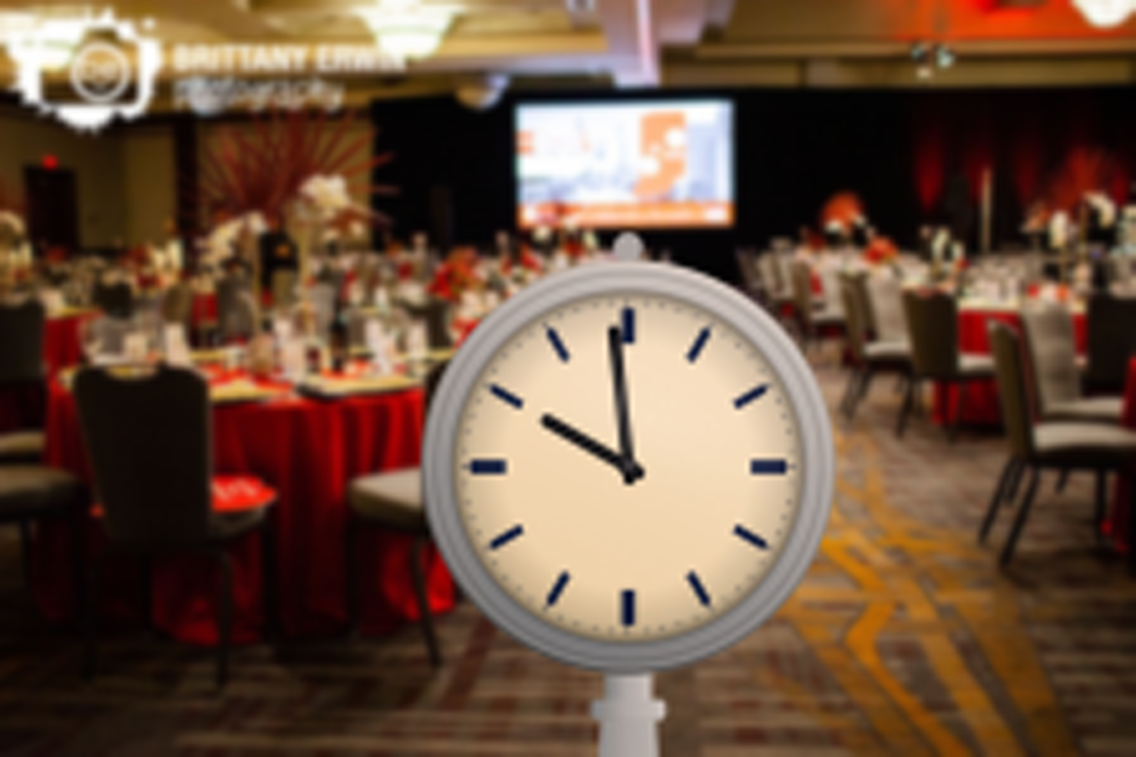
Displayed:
h=9 m=59
